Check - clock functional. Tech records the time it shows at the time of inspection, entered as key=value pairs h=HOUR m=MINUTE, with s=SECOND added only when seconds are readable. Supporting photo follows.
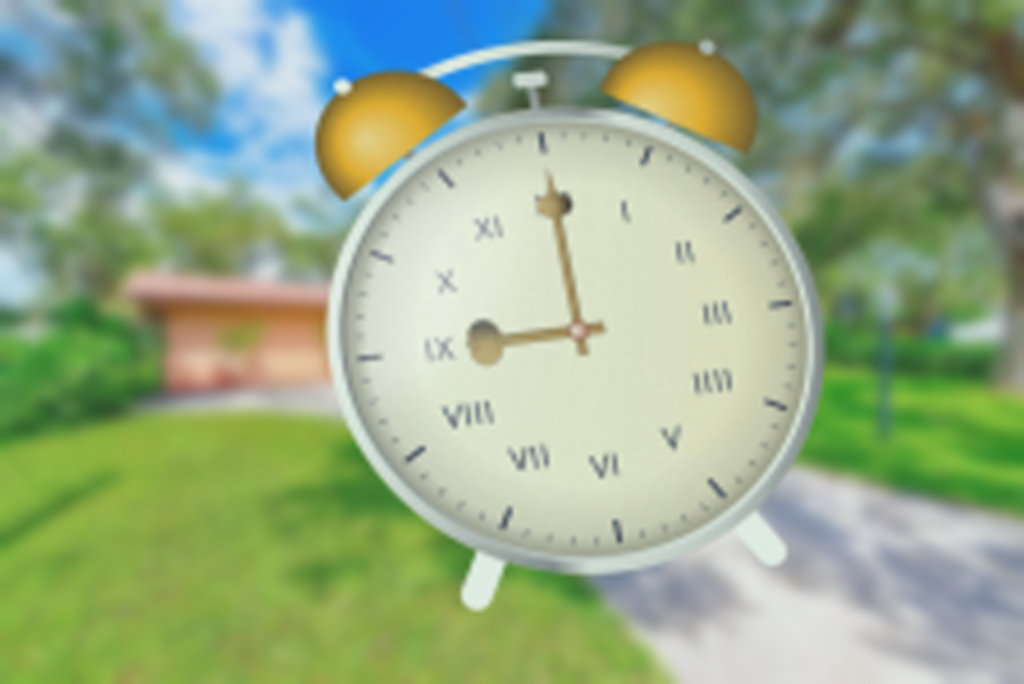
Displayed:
h=9 m=0
